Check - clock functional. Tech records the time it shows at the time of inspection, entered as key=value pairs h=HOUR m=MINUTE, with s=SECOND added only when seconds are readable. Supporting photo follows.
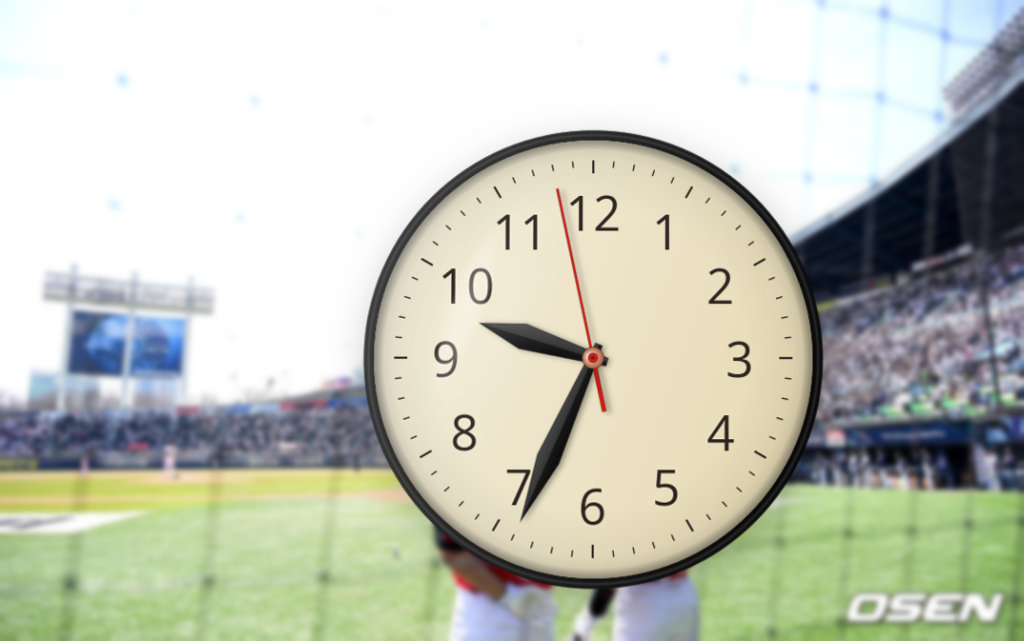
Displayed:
h=9 m=33 s=58
